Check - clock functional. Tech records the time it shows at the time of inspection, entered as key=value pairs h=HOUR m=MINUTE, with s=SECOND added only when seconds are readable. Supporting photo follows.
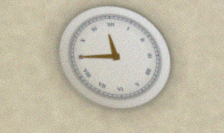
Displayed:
h=11 m=45
